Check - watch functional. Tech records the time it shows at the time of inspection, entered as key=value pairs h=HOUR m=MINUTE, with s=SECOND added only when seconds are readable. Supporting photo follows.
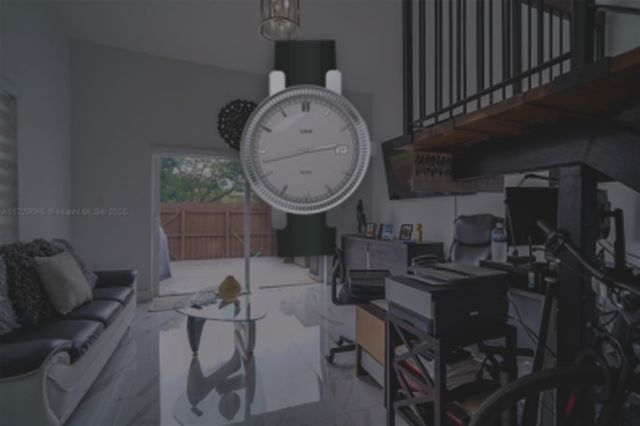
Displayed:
h=2 m=43
